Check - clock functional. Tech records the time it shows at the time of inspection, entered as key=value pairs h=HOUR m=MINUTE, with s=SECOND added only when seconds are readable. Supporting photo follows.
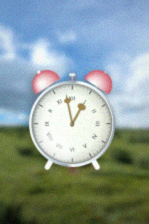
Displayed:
h=12 m=58
